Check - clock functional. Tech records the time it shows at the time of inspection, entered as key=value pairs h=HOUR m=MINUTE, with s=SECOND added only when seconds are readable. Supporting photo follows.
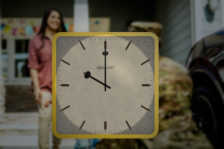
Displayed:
h=10 m=0
